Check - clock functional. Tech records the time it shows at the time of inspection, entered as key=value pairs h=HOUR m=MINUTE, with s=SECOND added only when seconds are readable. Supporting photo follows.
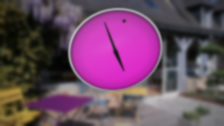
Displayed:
h=4 m=55
